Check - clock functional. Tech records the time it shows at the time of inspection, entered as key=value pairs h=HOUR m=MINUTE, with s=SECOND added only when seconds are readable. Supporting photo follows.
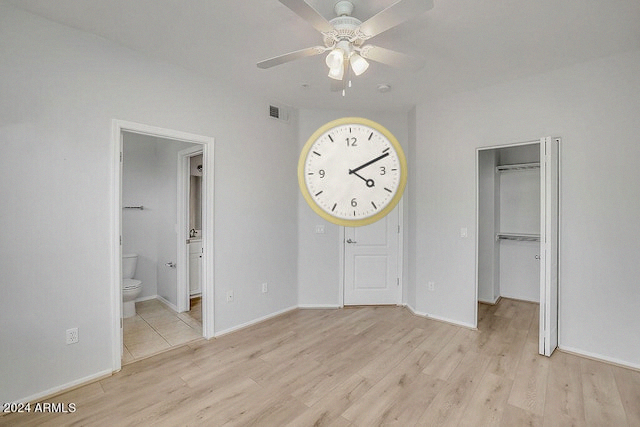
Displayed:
h=4 m=11
